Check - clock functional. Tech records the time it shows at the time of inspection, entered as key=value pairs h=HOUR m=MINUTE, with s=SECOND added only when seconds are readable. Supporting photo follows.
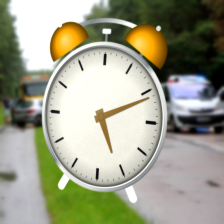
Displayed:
h=5 m=11
